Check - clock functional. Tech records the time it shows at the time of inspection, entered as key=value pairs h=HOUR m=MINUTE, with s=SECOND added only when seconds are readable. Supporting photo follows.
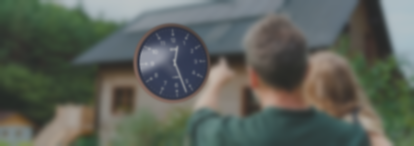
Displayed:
h=12 m=27
